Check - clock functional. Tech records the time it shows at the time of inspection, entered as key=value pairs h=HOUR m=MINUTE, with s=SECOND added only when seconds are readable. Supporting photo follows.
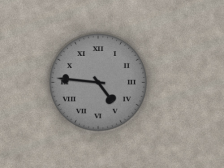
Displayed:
h=4 m=46
